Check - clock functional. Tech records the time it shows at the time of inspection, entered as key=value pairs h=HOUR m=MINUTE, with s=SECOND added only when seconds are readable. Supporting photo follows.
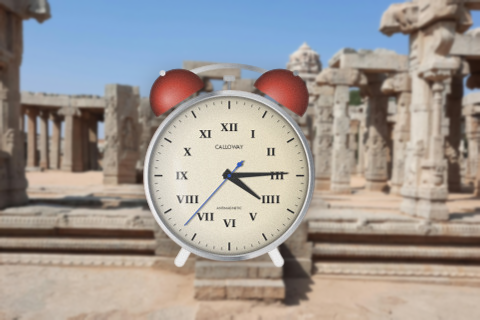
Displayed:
h=4 m=14 s=37
